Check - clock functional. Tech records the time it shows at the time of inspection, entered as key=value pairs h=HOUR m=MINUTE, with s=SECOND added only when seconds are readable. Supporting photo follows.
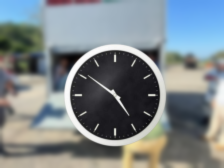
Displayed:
h=4 m=51
